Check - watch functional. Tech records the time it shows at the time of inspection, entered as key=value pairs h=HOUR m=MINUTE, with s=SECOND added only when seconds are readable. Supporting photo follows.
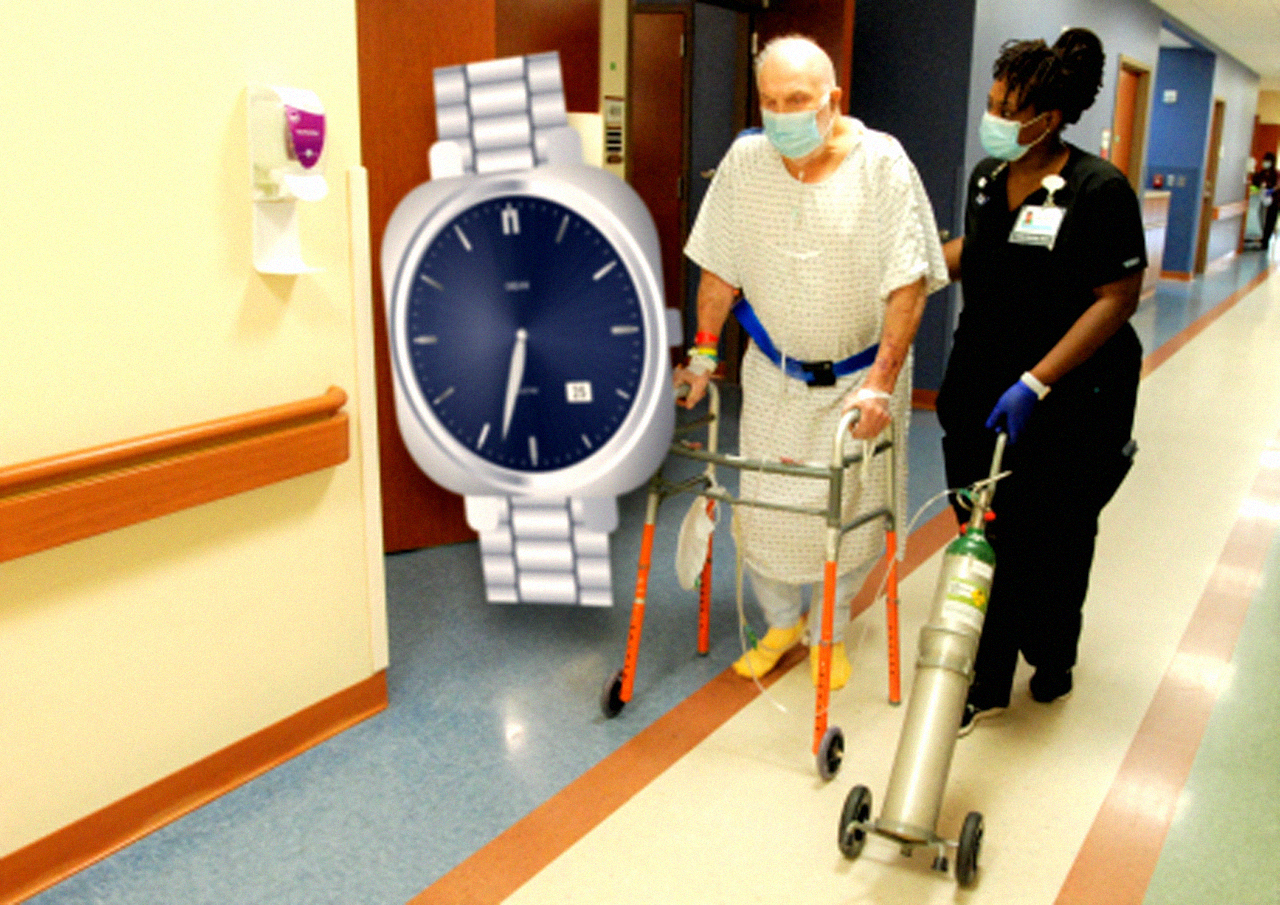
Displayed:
h=6 m=33
